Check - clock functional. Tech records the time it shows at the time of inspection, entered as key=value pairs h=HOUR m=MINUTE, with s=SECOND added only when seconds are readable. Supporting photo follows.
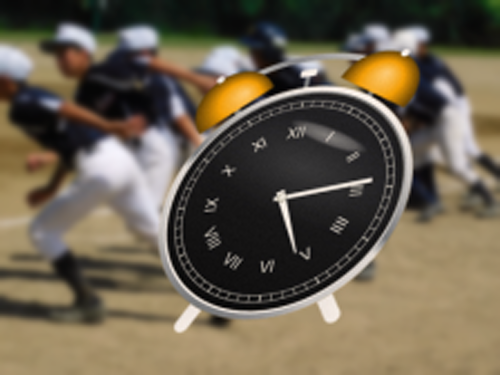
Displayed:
h=5 m=14
